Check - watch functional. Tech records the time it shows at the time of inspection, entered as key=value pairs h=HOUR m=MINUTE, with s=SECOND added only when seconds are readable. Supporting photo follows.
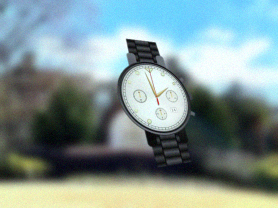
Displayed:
h=1 m=58
